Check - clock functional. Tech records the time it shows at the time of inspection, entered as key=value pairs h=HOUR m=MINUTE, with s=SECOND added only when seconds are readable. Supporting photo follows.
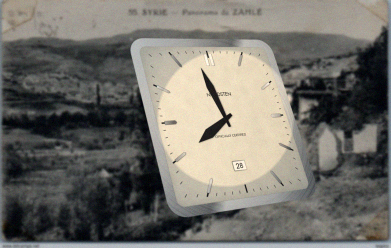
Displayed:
h=7 m=58
